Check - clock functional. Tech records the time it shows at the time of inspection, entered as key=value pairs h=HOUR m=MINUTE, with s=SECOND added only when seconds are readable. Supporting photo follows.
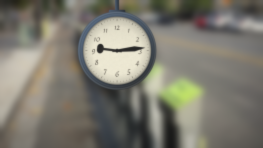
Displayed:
h=9 m=14
